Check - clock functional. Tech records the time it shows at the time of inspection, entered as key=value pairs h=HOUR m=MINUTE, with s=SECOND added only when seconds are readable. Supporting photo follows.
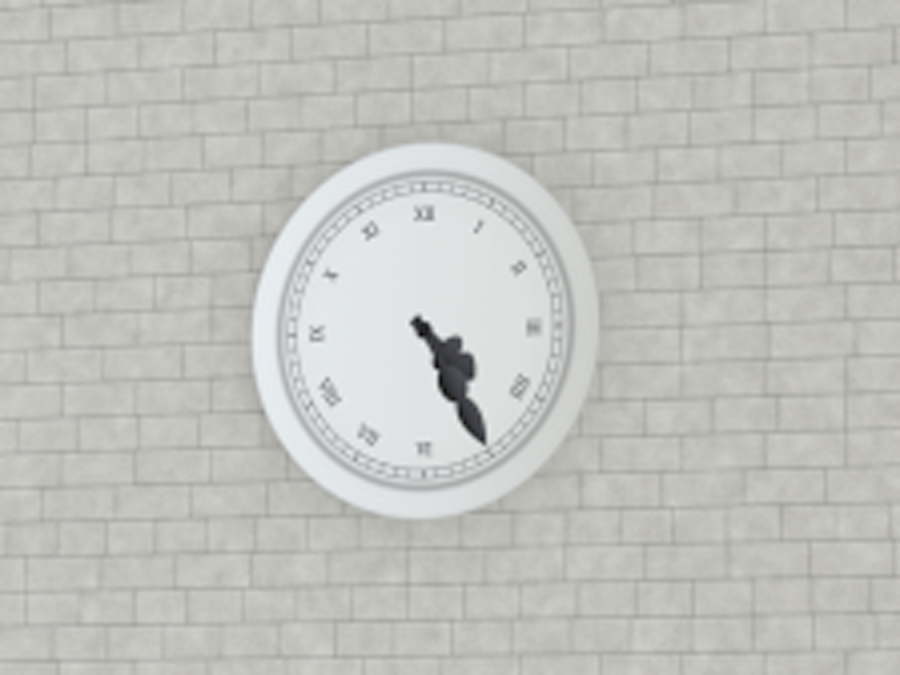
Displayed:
h=4 m=25
